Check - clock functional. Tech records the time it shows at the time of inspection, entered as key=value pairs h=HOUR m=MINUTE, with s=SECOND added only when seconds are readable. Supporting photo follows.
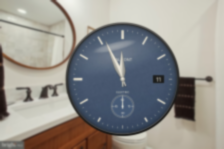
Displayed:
h=11 m=56
